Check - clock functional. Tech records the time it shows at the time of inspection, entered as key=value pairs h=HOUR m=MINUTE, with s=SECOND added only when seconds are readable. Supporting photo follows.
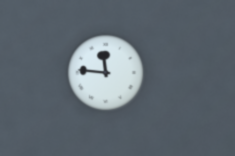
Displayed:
h=11 m=46
